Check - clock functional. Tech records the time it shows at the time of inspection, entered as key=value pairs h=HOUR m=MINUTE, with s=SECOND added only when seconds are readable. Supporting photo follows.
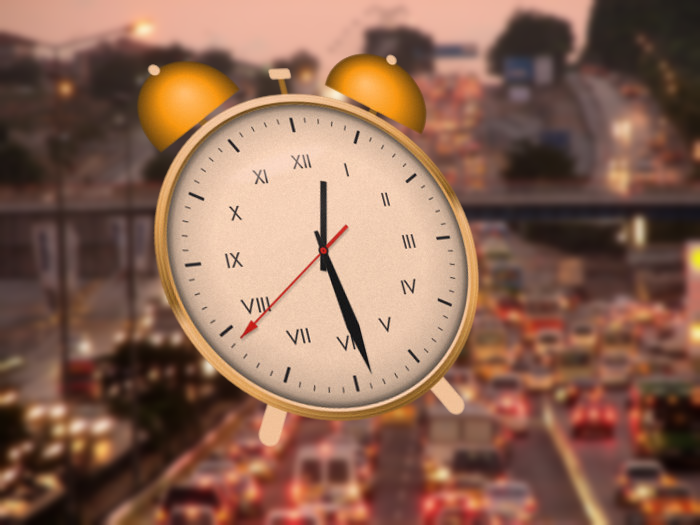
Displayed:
h=12 m=28 s=39
